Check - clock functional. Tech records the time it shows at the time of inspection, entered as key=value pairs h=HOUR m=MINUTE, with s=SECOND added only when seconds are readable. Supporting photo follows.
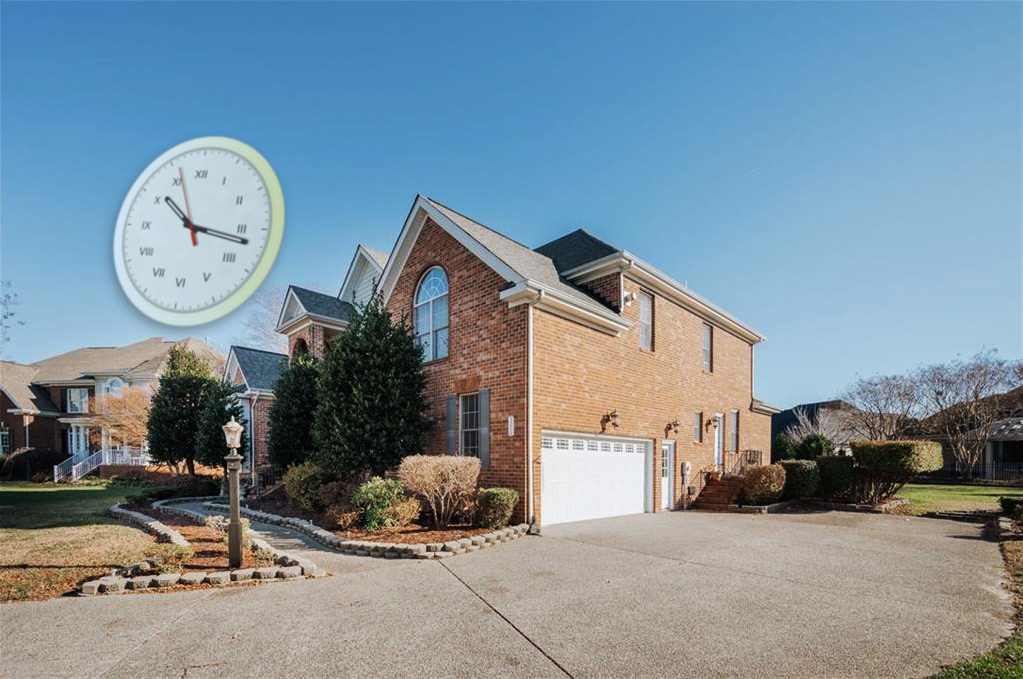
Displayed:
h=10 m=16 s=56
